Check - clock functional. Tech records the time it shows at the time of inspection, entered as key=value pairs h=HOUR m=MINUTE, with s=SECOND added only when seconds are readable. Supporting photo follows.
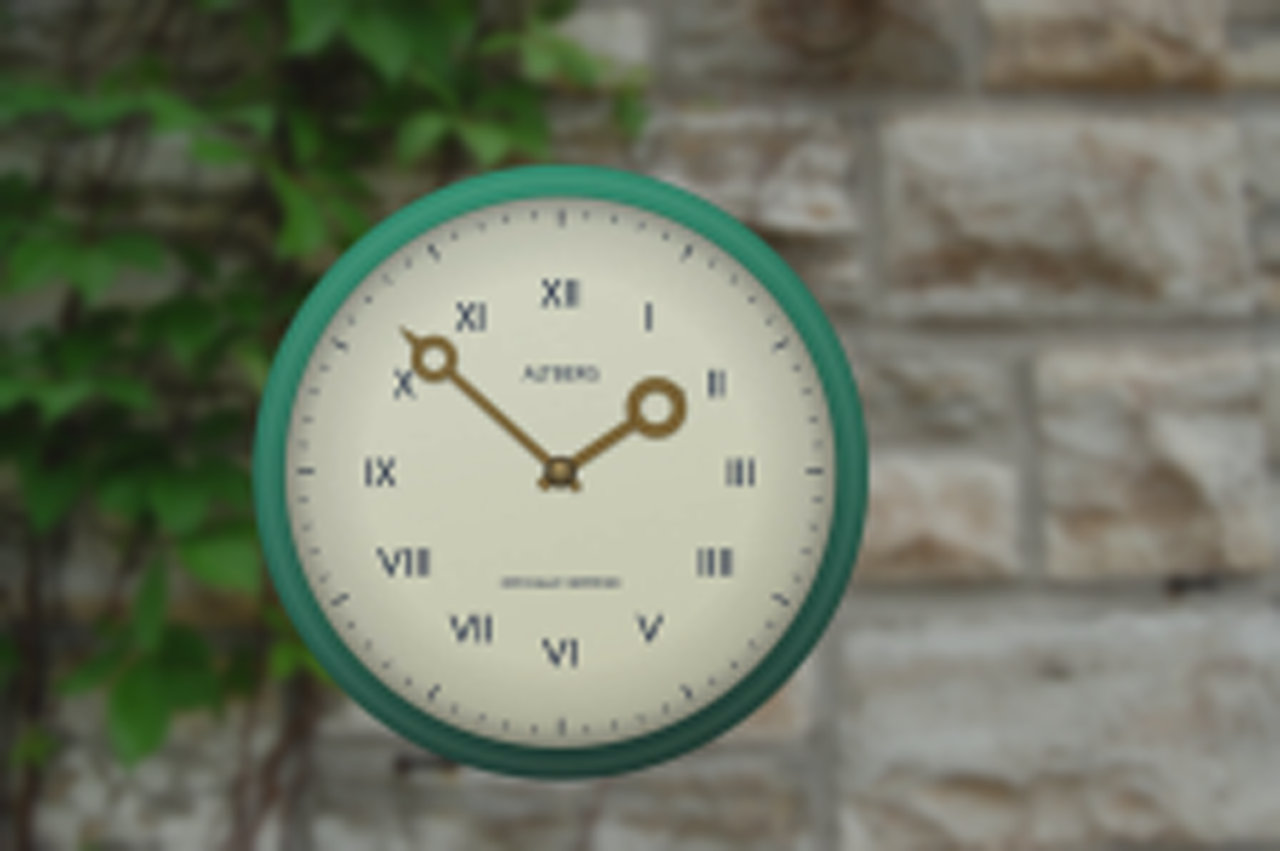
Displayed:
h=1 m=52
